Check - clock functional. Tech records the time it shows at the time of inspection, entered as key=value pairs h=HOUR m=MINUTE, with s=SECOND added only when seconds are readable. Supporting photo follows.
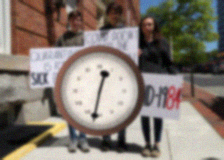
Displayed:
h=12 m=32
